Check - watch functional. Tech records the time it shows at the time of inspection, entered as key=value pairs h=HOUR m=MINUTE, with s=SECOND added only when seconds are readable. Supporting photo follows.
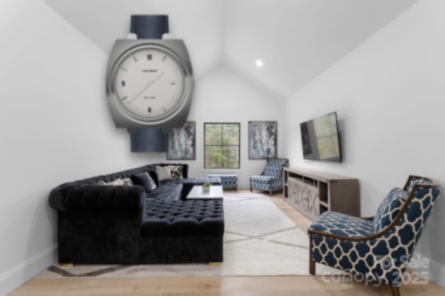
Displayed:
h=1 m=38
